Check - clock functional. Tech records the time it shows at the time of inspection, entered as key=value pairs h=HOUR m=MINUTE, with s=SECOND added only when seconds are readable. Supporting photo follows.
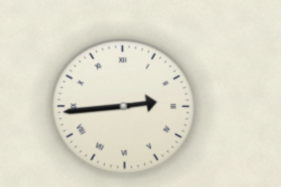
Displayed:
h=2 m=44
